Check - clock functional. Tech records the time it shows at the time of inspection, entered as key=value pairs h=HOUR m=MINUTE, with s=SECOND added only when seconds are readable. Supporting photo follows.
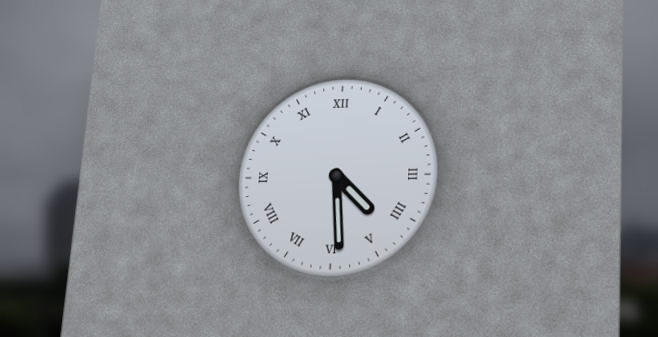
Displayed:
h=4 m=29
